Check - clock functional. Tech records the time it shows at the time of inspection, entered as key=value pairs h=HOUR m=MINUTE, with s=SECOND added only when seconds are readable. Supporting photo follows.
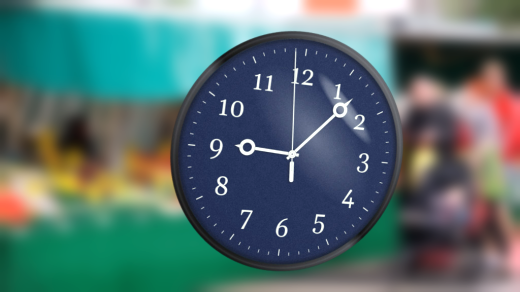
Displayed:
h=9 m=6 s=59
